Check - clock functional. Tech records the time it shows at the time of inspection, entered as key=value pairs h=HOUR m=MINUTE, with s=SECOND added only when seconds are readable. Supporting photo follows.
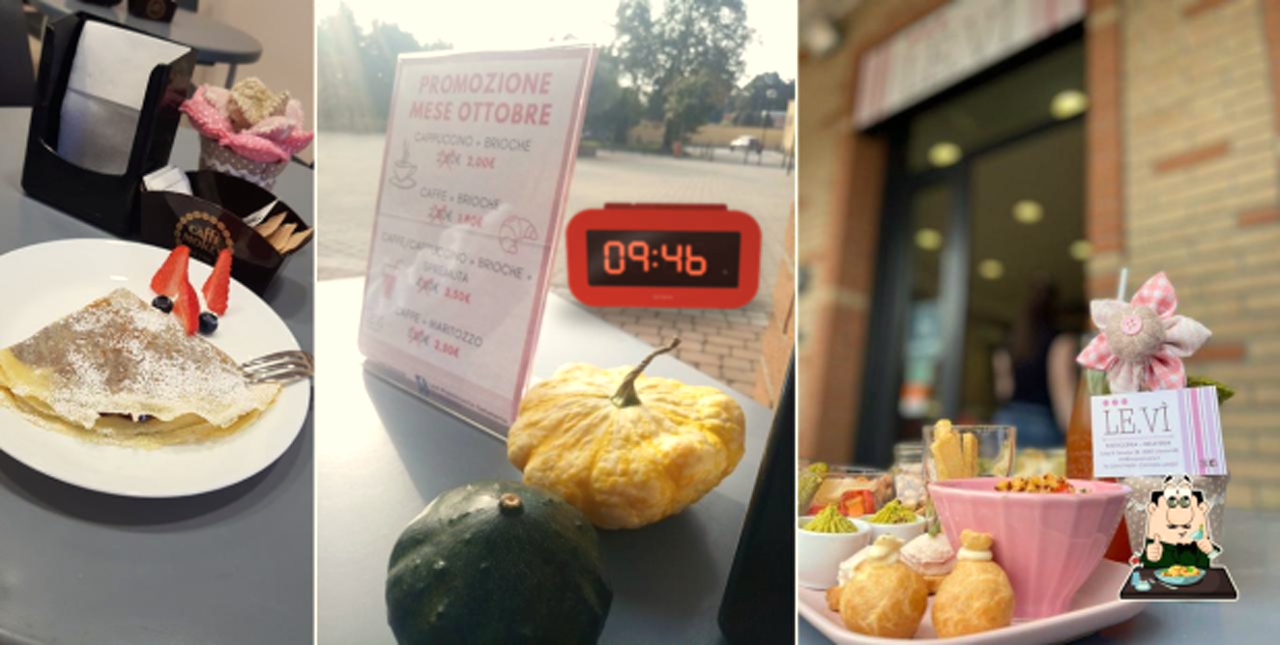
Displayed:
h=9 m=46
